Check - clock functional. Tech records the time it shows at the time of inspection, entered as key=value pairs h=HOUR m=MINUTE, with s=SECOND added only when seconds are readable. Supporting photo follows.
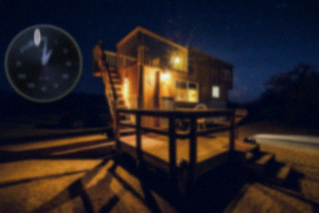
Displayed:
h=1 m=1
